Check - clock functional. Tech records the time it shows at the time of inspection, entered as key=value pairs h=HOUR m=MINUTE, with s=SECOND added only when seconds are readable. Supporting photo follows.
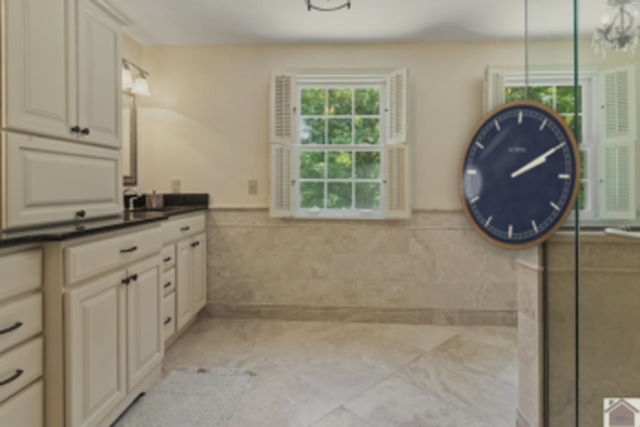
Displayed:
h=2 m=10
